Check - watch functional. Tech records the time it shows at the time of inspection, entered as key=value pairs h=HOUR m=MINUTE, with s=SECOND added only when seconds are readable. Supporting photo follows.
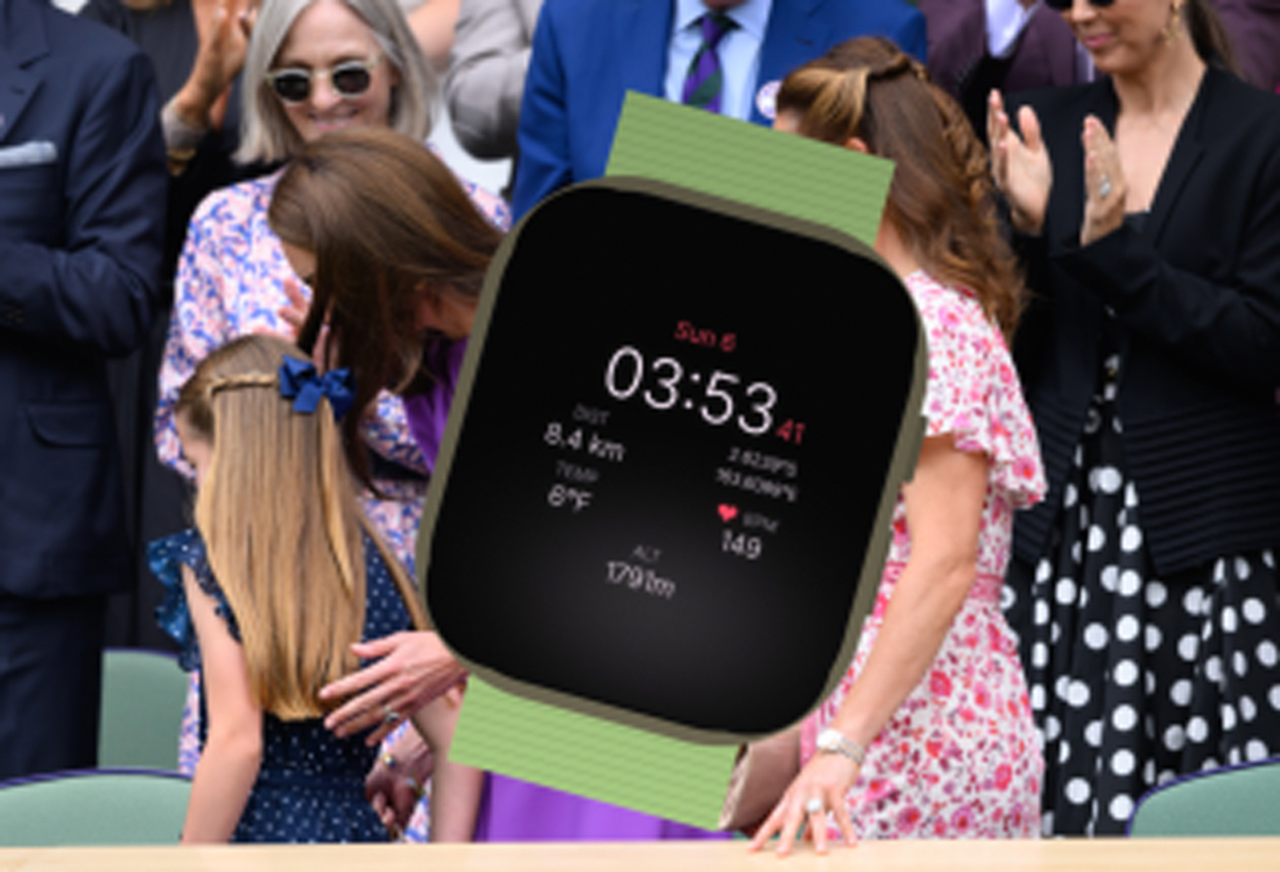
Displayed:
h=3 m=53
